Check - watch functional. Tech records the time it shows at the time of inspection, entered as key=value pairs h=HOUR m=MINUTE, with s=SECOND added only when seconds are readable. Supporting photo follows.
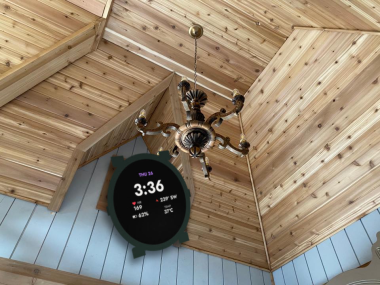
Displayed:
h=3 m=36
